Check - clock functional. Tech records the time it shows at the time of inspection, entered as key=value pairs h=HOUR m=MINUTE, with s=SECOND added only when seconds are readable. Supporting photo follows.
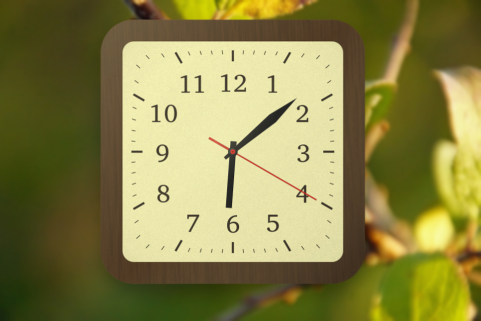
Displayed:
h=6 m=8 s=20
